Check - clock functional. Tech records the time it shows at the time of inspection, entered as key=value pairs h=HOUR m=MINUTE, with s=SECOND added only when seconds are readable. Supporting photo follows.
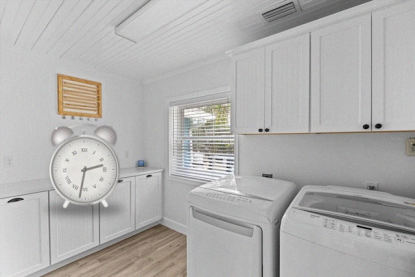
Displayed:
h=2 m=32
